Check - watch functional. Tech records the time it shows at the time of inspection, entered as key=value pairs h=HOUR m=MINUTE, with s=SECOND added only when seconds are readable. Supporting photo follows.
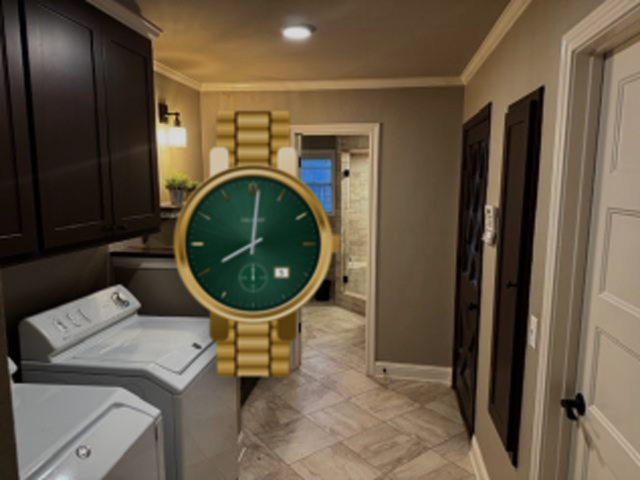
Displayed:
h=8 m=1
